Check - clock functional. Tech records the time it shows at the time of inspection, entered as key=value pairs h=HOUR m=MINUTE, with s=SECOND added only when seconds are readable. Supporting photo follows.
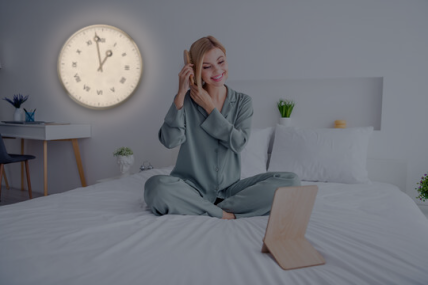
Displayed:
h=12 m=58
